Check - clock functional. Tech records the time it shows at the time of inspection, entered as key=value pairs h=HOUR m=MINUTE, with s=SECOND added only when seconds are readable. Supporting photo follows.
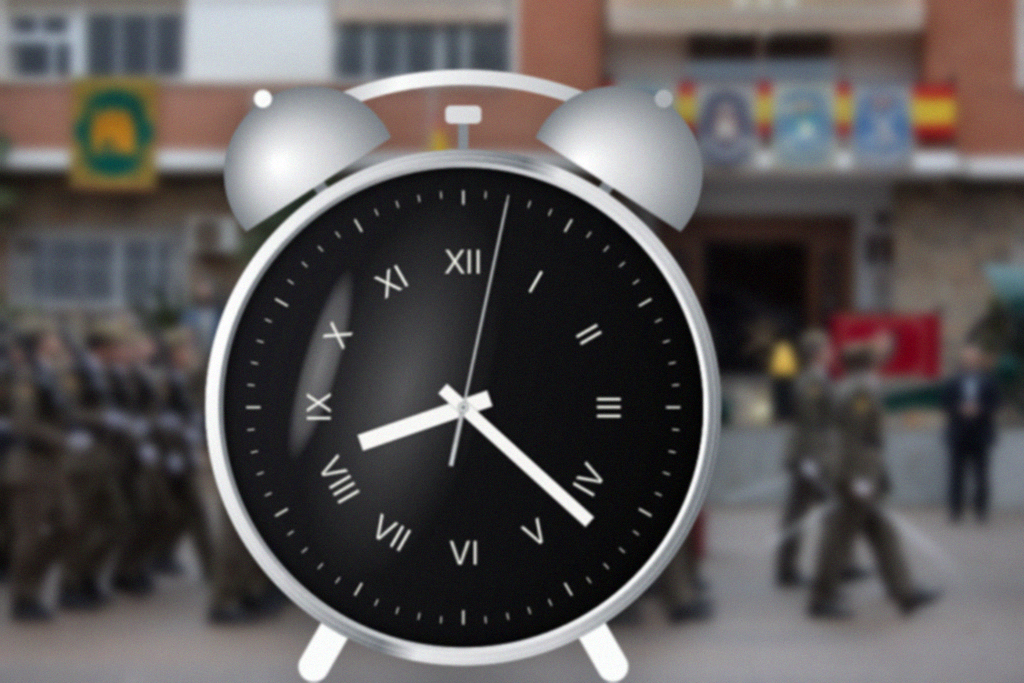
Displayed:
h=8 m=22 s=2
